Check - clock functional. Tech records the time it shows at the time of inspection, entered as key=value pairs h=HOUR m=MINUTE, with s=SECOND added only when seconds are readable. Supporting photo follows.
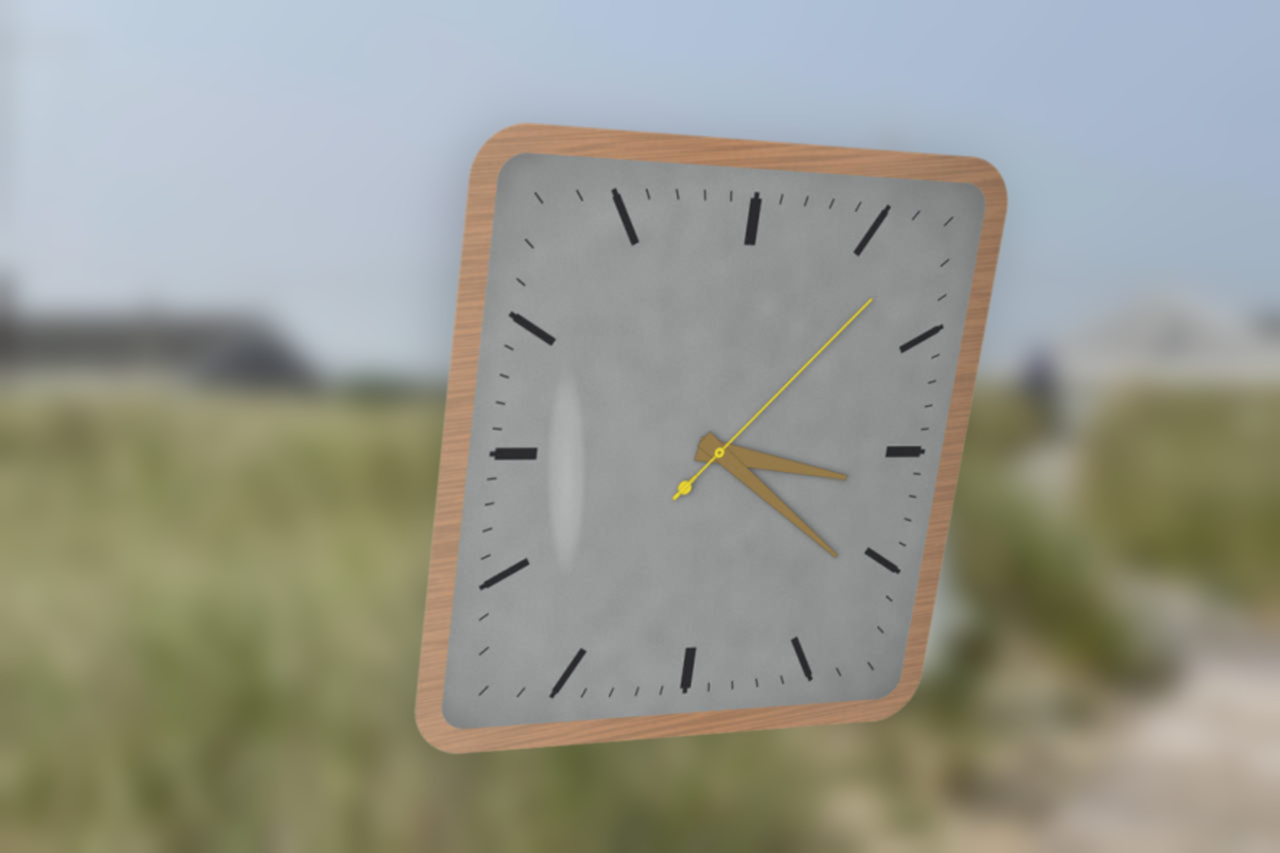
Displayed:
h=3 m=21 s=7
